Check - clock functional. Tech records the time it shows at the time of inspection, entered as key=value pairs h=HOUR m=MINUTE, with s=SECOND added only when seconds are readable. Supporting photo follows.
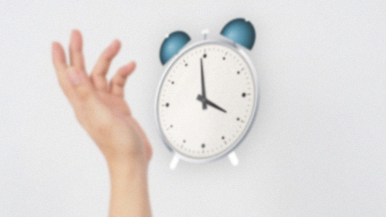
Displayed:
h=3 m=59
